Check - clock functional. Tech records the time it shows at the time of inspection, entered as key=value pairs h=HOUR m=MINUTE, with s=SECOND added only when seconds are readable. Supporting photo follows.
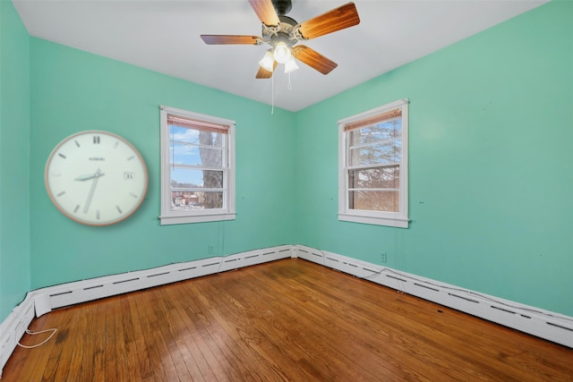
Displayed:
h=8 m=33
